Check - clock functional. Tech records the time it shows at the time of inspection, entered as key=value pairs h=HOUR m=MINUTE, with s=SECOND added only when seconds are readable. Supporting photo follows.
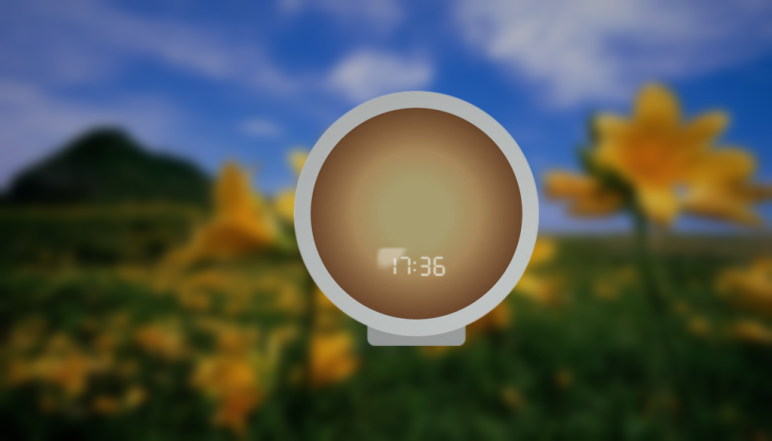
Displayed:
h=17 m=36
